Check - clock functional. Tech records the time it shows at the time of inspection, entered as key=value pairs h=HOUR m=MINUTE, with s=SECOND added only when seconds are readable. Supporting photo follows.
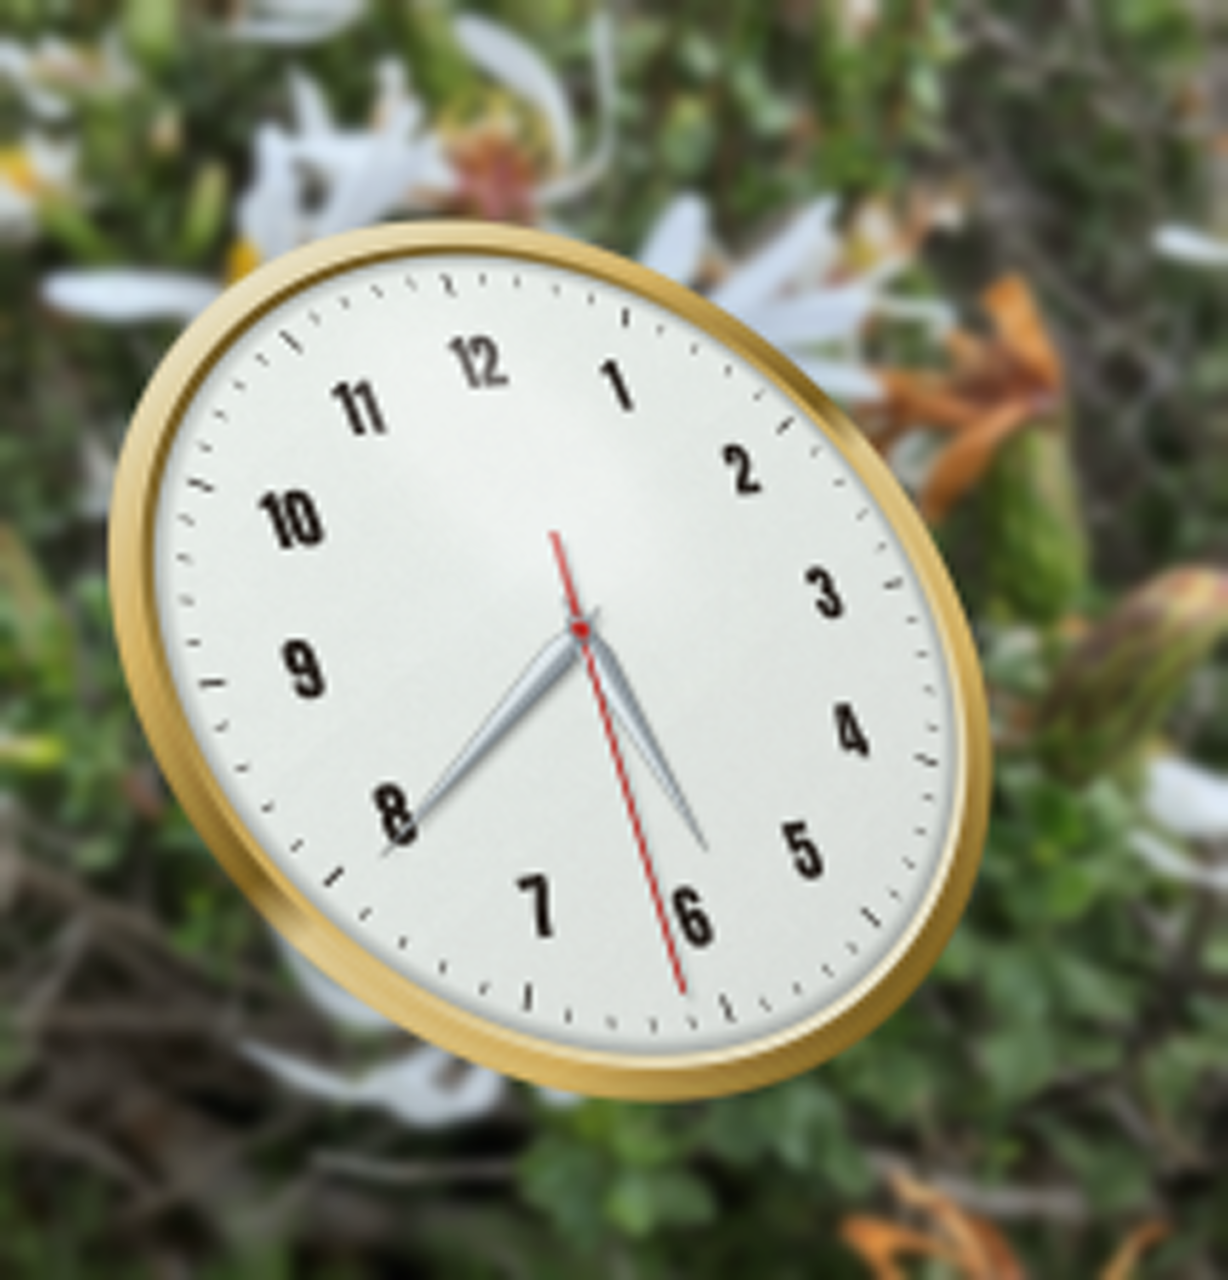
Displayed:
h=5 m=39 s=31
